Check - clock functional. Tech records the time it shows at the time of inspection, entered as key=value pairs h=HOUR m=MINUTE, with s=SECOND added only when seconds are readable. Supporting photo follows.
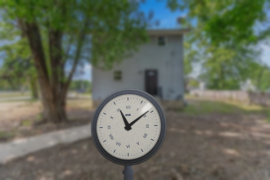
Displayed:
h=11 m=9
